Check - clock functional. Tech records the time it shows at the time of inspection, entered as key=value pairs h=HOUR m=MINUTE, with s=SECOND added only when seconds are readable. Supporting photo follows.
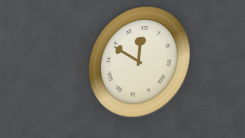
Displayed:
h=11 m=49
